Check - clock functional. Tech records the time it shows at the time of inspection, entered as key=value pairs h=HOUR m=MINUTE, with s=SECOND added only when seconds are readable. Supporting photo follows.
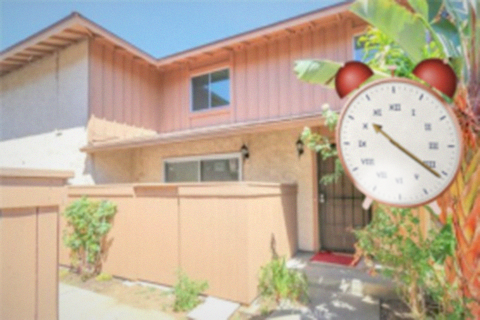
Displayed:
h=10 m=21
